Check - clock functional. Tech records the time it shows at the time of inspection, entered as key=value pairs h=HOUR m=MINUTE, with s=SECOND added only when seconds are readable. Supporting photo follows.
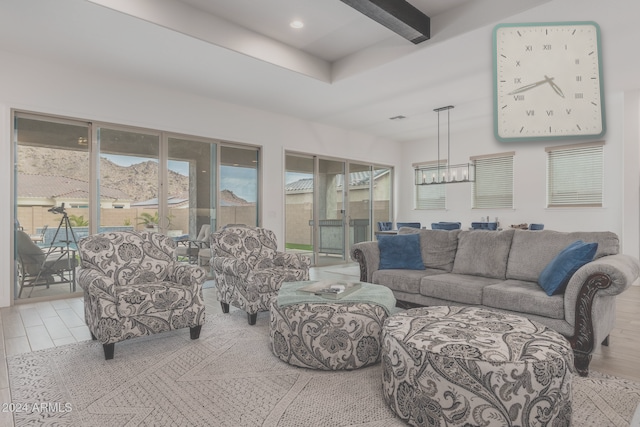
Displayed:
h=4 m=42
